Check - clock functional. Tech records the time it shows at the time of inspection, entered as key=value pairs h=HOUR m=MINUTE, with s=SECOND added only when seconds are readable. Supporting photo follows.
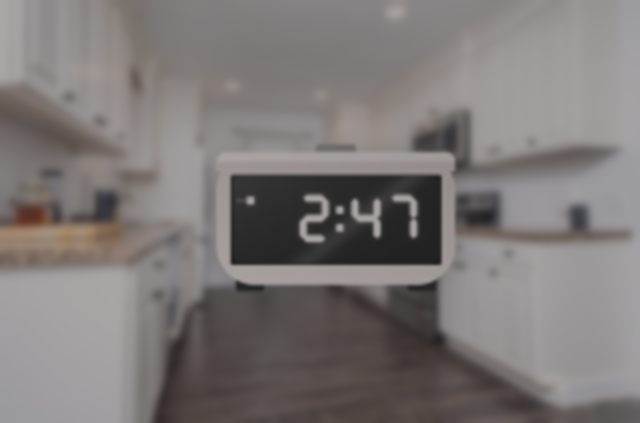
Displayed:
h=2 m=47
